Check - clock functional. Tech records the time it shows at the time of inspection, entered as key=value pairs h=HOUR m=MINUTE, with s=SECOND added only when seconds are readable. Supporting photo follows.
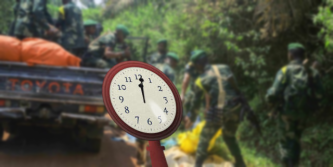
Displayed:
h=12 m=1
